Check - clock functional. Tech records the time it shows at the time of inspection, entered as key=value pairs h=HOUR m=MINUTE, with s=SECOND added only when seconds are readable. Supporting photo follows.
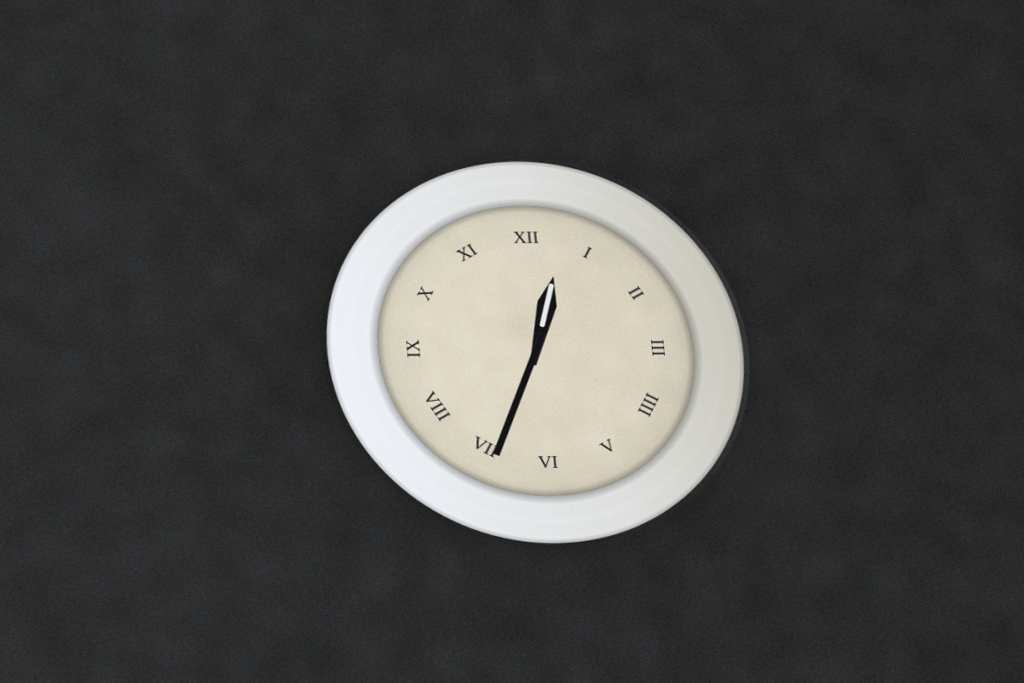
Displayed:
h=12 m=34
